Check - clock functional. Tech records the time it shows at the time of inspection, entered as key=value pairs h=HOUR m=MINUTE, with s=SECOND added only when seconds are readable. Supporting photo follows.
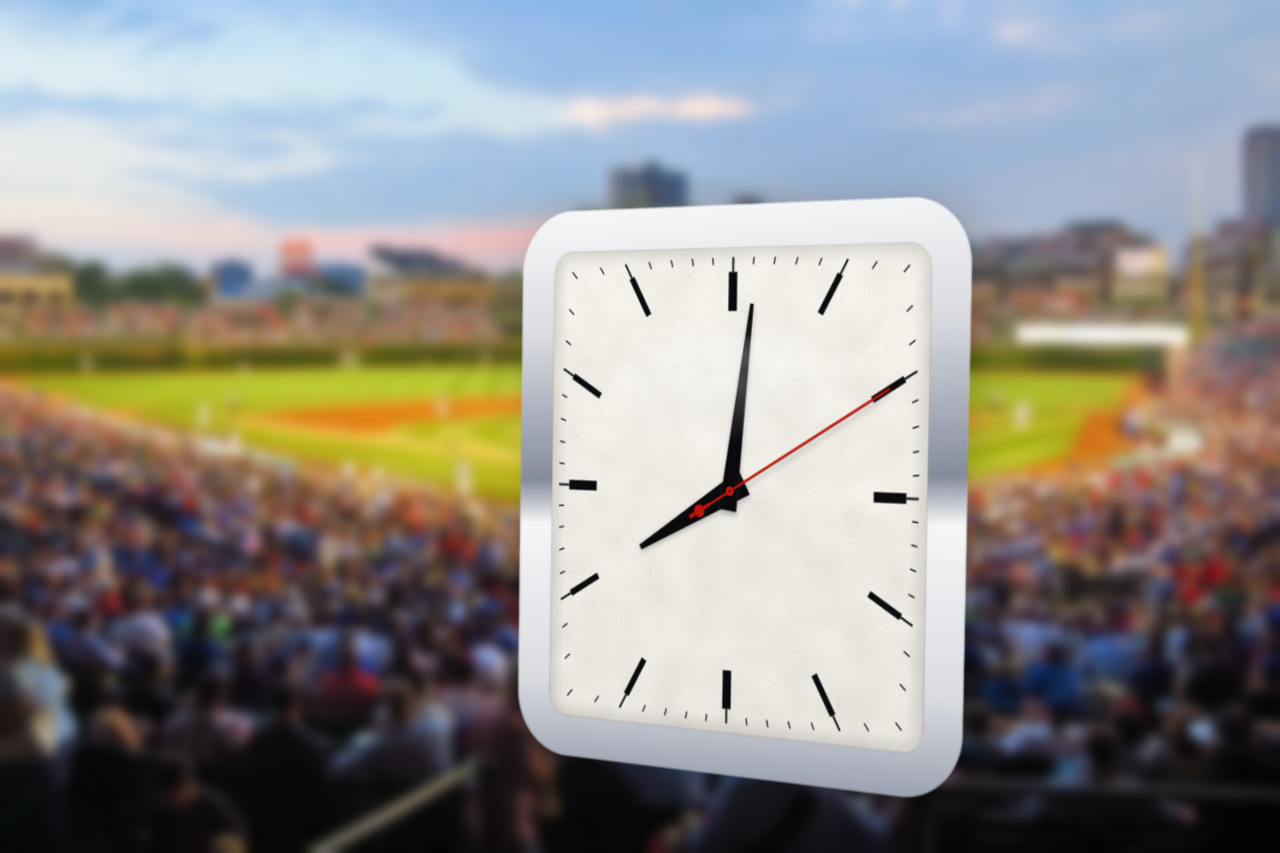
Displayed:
h=8 m=1 s=10
